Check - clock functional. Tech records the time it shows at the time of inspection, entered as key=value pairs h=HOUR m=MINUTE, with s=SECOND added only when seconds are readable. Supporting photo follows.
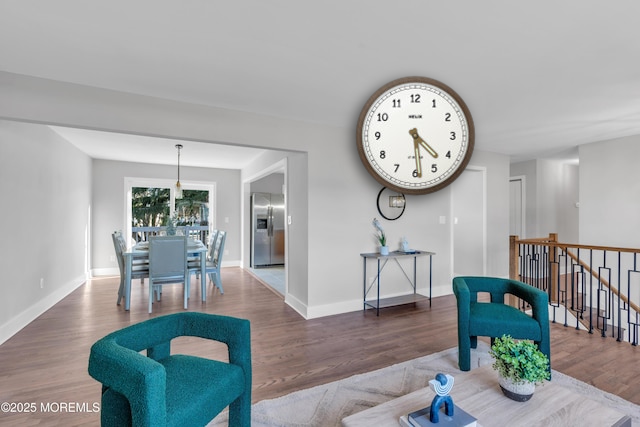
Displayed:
h=4 m=29
